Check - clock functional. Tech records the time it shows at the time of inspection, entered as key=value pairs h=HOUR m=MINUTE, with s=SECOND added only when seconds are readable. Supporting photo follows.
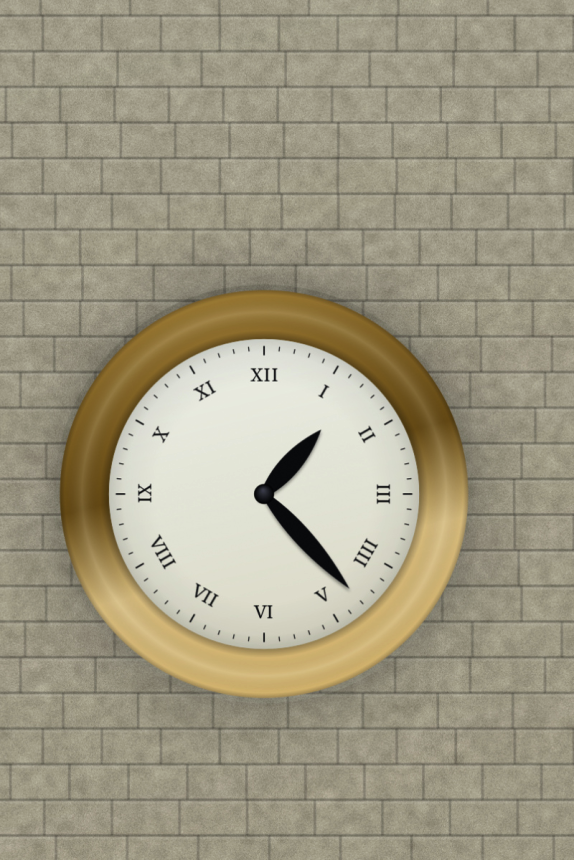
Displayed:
h=1 m=23
